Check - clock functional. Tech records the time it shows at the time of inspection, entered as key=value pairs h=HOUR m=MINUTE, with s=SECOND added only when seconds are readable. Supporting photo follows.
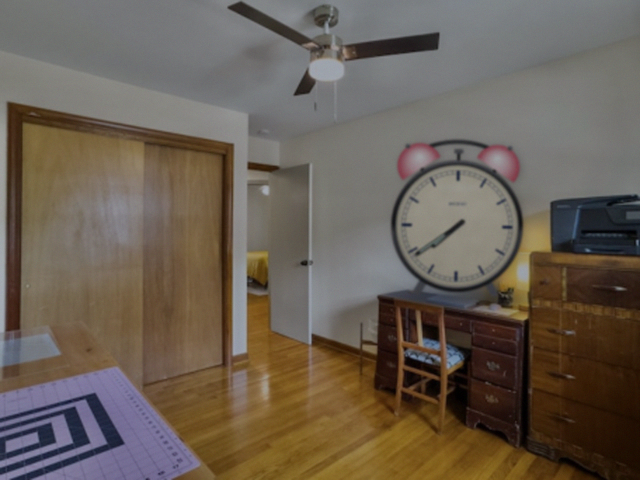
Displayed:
h=7 m=39
